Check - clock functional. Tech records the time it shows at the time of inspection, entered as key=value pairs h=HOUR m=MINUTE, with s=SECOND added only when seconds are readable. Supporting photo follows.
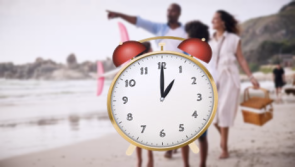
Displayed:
h=1 m=0
